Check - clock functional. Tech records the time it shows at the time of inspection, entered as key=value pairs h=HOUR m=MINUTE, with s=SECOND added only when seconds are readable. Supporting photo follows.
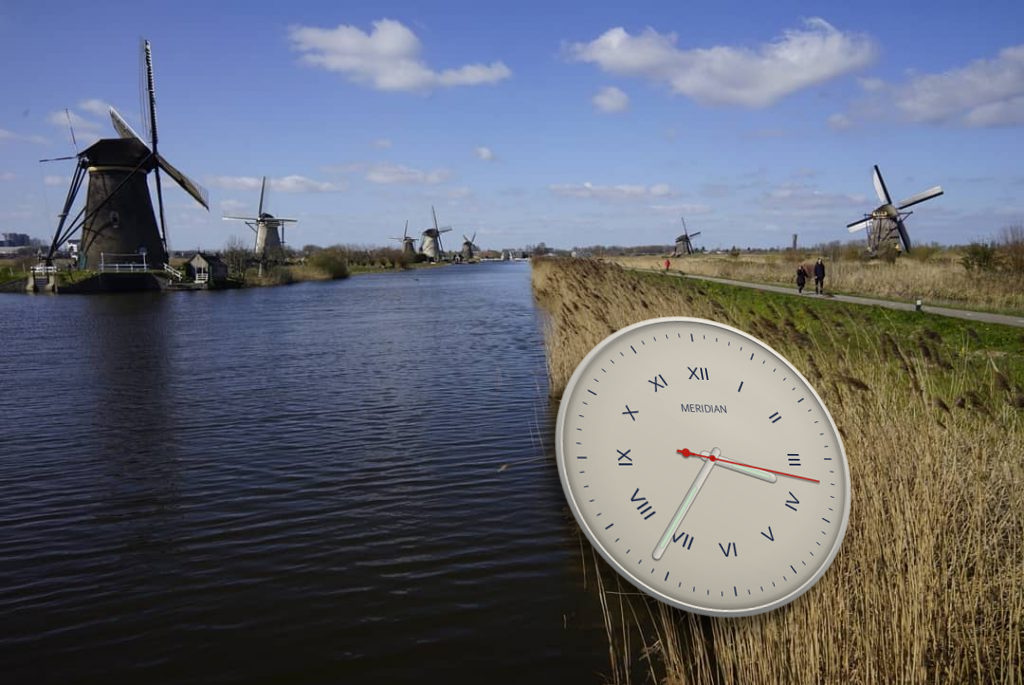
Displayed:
h=3 m=36 s=17
